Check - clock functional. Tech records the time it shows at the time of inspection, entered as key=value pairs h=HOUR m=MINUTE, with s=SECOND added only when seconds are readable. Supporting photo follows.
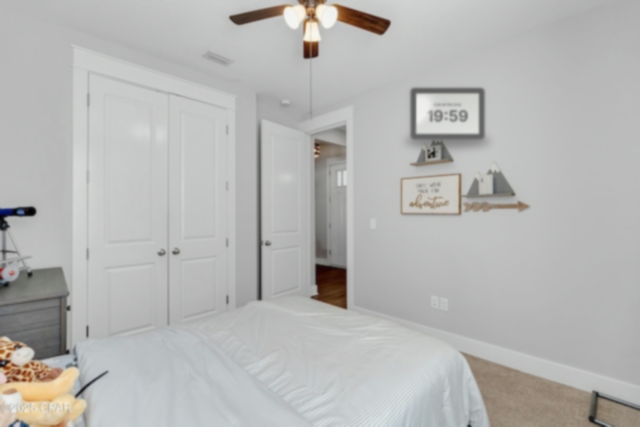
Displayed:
h=19 m=59
